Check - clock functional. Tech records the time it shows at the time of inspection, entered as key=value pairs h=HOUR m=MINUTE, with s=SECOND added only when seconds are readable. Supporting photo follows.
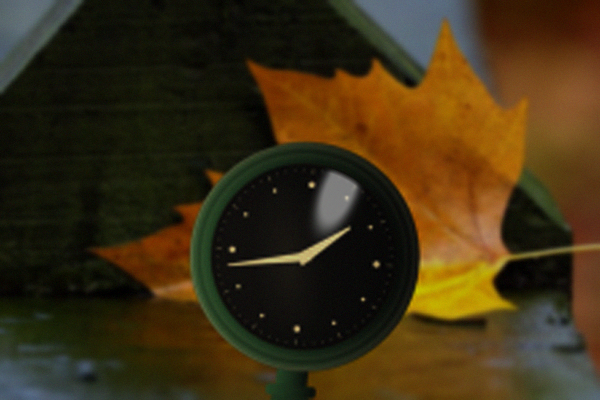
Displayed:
h=1 m=43
